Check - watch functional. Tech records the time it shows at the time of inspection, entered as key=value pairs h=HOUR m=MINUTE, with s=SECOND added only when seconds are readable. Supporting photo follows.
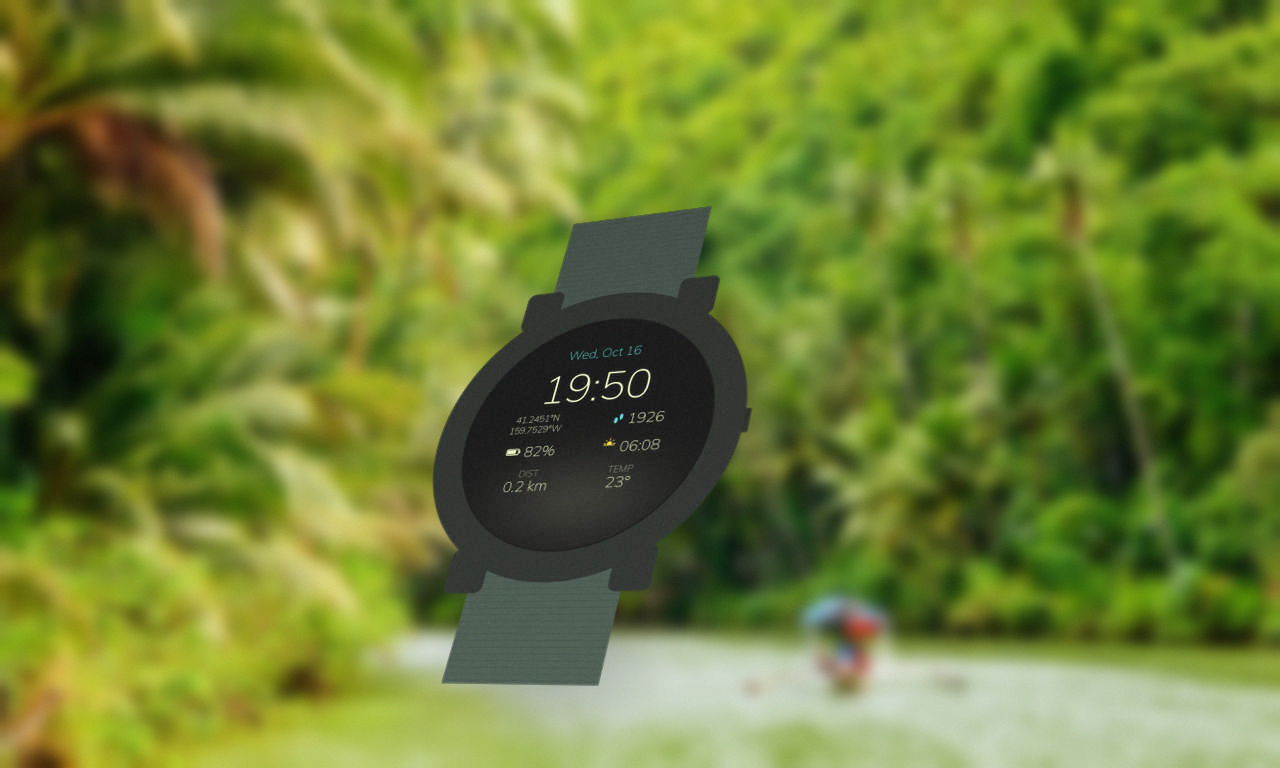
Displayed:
h=19 m=50
